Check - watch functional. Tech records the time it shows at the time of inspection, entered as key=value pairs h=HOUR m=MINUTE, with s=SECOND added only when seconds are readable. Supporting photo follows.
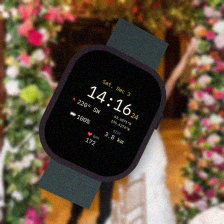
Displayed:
h=14 m=16
